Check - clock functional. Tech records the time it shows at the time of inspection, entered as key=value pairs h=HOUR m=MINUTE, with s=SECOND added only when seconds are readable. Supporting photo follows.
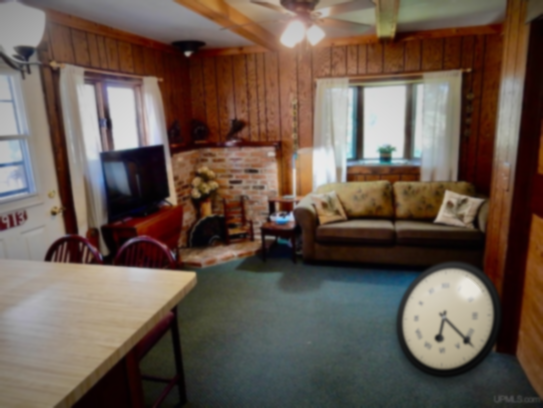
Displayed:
h=6 m=22
